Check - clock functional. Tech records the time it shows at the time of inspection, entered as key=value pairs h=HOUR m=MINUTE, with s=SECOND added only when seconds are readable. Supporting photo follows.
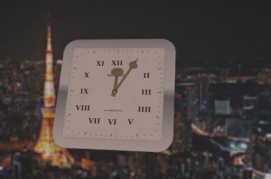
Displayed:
h=12 m=5
